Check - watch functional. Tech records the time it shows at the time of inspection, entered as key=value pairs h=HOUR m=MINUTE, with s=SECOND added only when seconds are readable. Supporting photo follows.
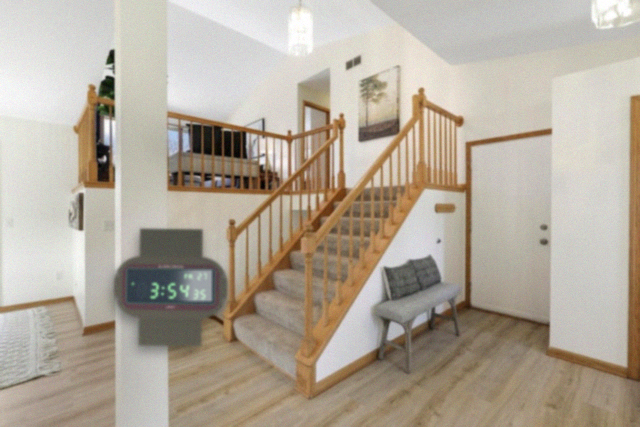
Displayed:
h=3 m=54
